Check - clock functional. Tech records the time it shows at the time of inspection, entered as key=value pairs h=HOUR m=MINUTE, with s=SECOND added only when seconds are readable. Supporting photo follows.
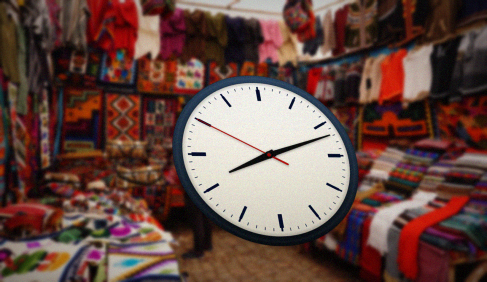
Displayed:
h=8 m=11 s=50
